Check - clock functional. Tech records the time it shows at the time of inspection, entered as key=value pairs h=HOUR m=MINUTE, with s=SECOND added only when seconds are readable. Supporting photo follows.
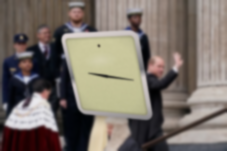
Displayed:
h=9 m=16
